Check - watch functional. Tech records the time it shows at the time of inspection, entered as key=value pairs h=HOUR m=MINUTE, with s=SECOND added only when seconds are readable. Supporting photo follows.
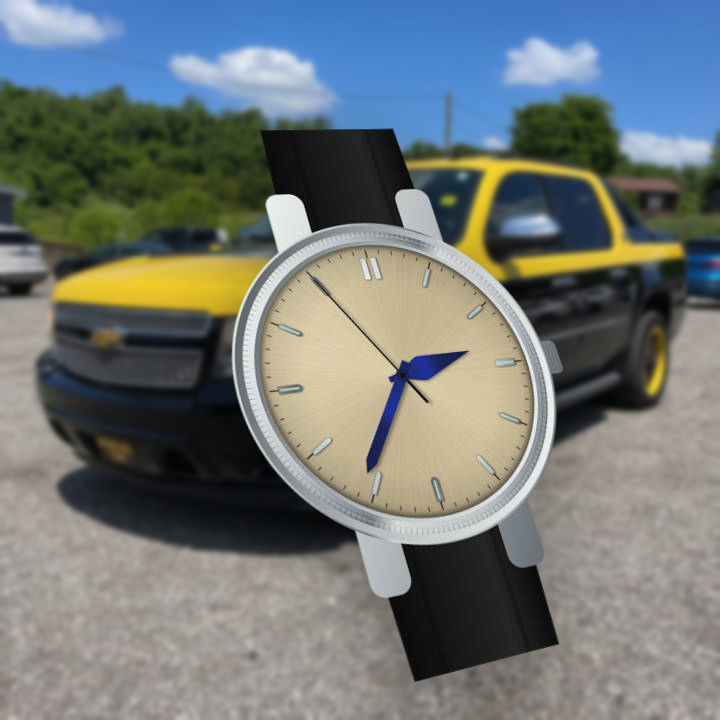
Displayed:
h=2 m=35 s=55
